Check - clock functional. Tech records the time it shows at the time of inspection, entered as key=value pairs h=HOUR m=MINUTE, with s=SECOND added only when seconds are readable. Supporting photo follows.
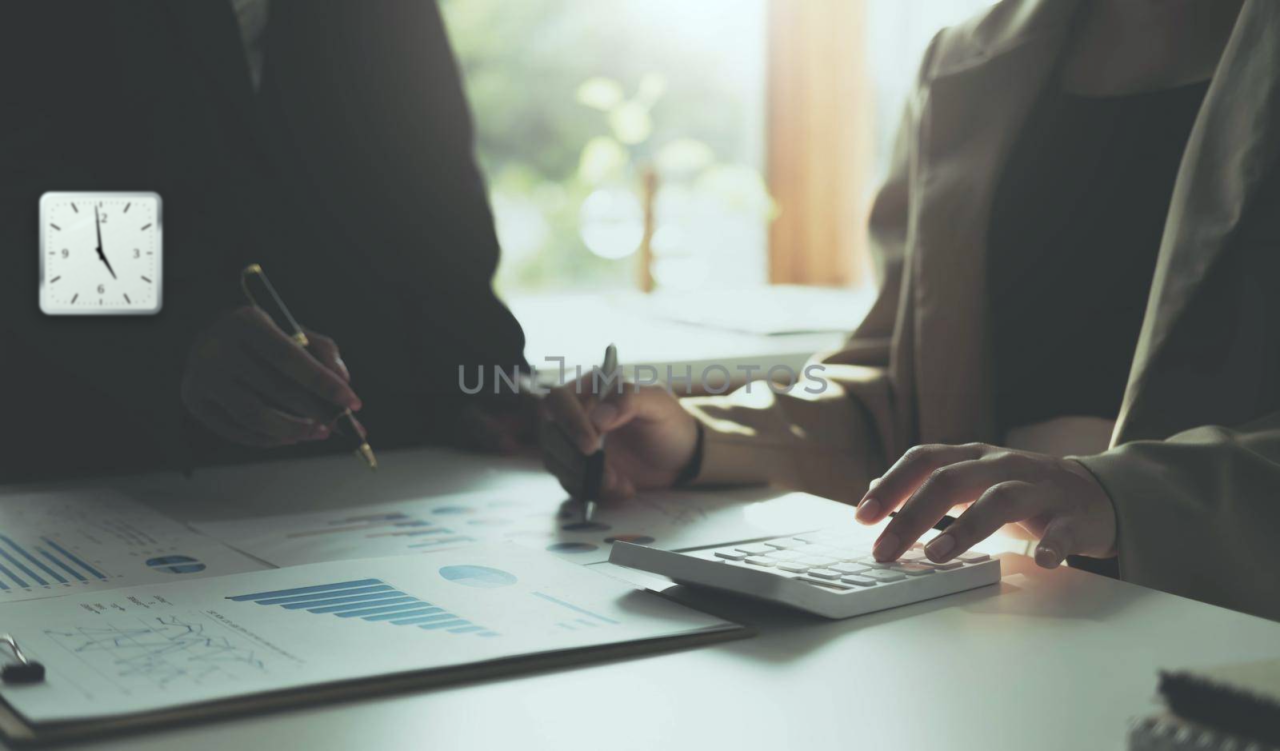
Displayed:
h=4 m=59
